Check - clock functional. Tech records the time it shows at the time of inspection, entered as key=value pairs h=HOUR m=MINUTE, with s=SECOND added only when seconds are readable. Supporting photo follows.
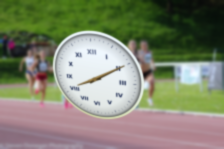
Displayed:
h=8 m=10
